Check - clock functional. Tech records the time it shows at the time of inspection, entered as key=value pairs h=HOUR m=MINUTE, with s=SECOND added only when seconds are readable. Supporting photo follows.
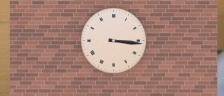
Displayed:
h=3 m=16
